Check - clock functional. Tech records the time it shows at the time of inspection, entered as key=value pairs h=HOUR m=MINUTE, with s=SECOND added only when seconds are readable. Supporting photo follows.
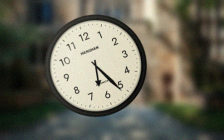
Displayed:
h=6 m=26
